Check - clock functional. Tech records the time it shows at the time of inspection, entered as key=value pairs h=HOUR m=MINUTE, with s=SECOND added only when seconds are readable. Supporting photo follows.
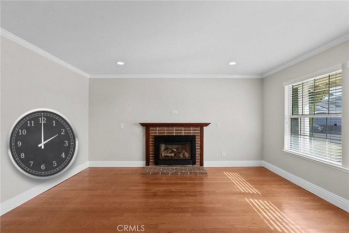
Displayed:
h=2 m=0
